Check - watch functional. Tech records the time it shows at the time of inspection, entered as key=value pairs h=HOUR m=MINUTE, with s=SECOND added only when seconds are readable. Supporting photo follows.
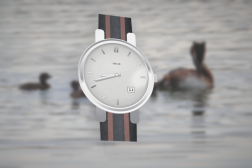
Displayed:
h=8 m=42
